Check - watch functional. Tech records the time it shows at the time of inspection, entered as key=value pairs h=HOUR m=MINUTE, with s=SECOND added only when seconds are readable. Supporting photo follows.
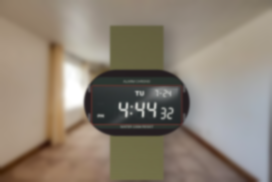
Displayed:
h=4 m=44 s=32
